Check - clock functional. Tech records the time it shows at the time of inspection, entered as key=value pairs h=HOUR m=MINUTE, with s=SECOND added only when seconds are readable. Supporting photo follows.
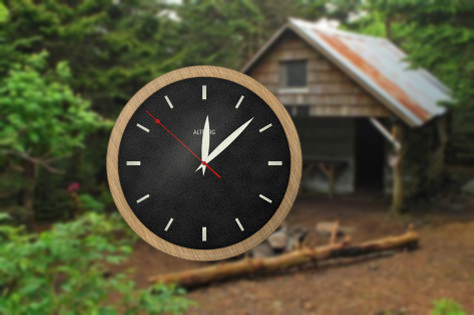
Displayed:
h=12 m=7 s=52
